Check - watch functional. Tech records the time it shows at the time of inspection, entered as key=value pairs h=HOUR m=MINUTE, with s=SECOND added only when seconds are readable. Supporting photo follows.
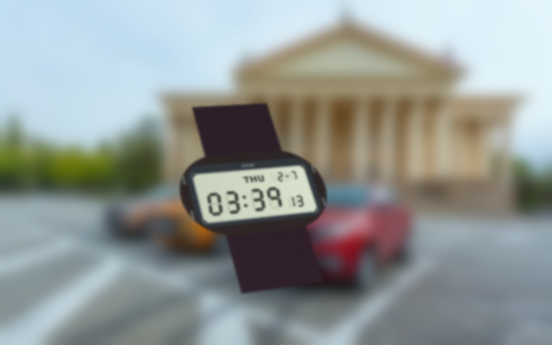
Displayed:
h=3 m=39 s=13
